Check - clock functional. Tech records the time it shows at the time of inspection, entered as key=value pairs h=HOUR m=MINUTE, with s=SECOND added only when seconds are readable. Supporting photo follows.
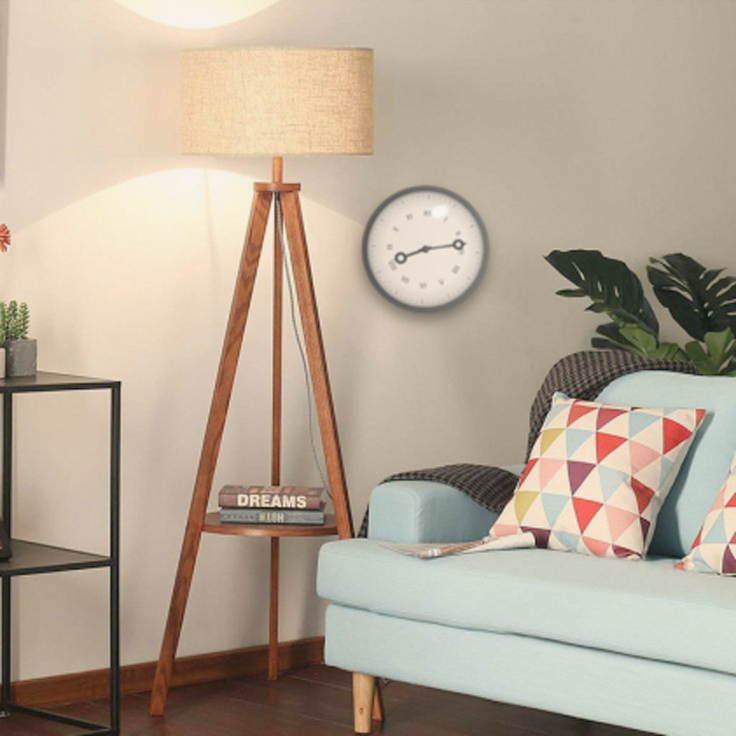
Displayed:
h=8 m=13
